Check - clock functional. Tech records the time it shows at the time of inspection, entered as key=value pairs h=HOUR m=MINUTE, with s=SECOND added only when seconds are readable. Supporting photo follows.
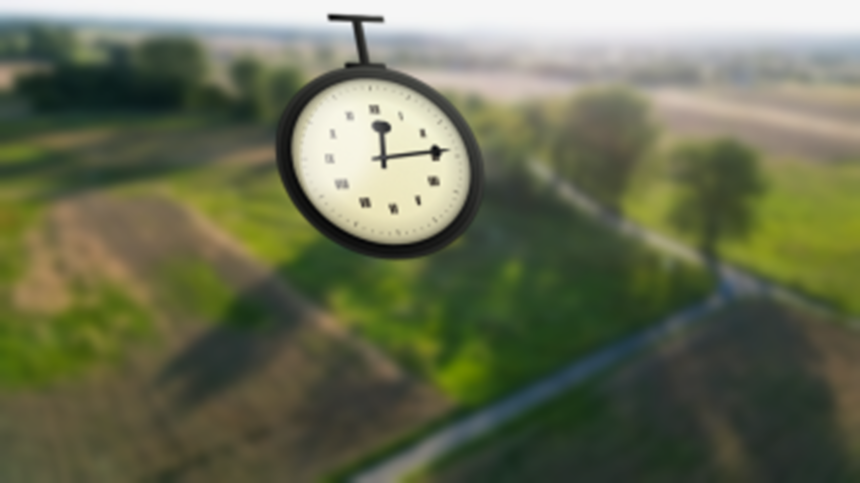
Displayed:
h=12 m=14
